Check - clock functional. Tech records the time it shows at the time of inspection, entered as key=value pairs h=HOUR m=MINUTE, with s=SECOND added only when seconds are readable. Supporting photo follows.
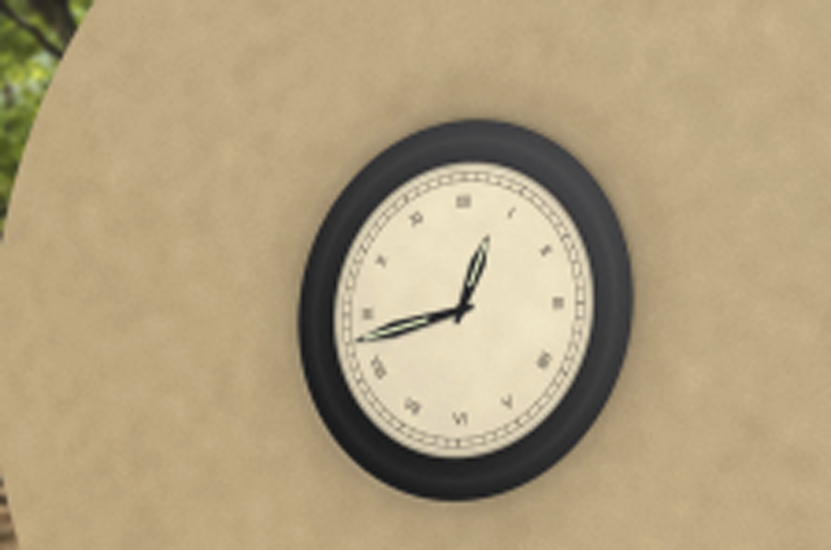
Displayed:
h=12 m=43
